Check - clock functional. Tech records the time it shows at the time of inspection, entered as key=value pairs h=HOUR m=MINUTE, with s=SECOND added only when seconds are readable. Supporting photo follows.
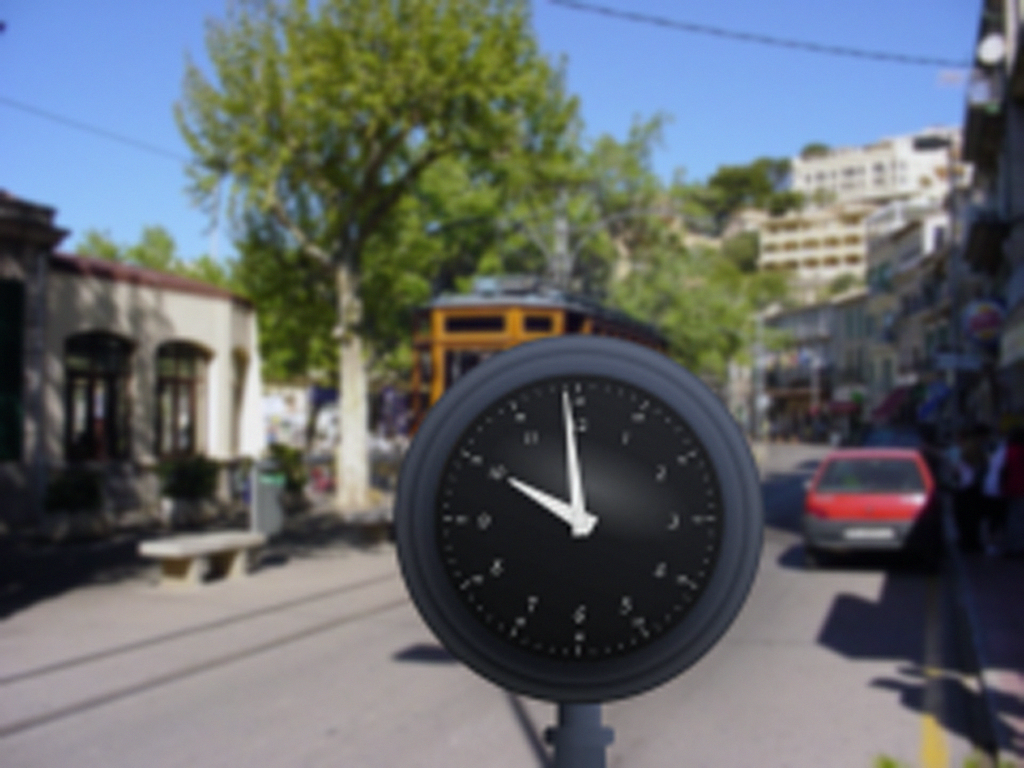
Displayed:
h=9 m=59
